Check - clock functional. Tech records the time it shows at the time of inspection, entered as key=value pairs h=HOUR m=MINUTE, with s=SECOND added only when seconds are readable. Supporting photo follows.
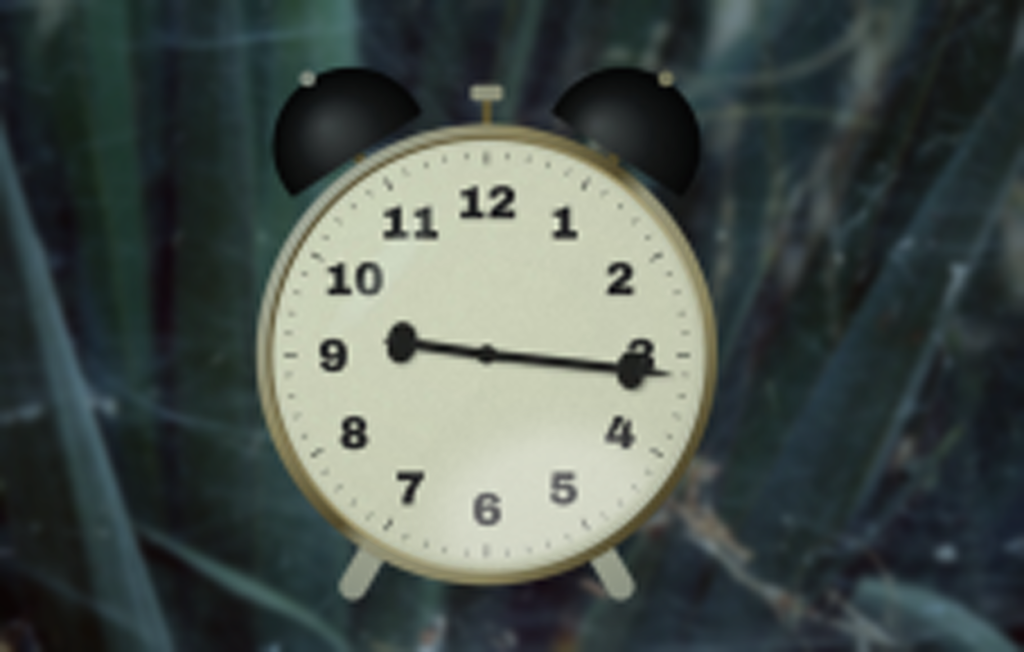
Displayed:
h=9 m=16
